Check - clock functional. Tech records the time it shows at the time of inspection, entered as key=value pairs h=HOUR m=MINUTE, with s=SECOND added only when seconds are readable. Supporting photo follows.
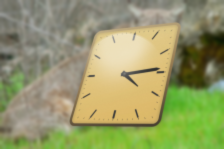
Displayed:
h=4 m=14
